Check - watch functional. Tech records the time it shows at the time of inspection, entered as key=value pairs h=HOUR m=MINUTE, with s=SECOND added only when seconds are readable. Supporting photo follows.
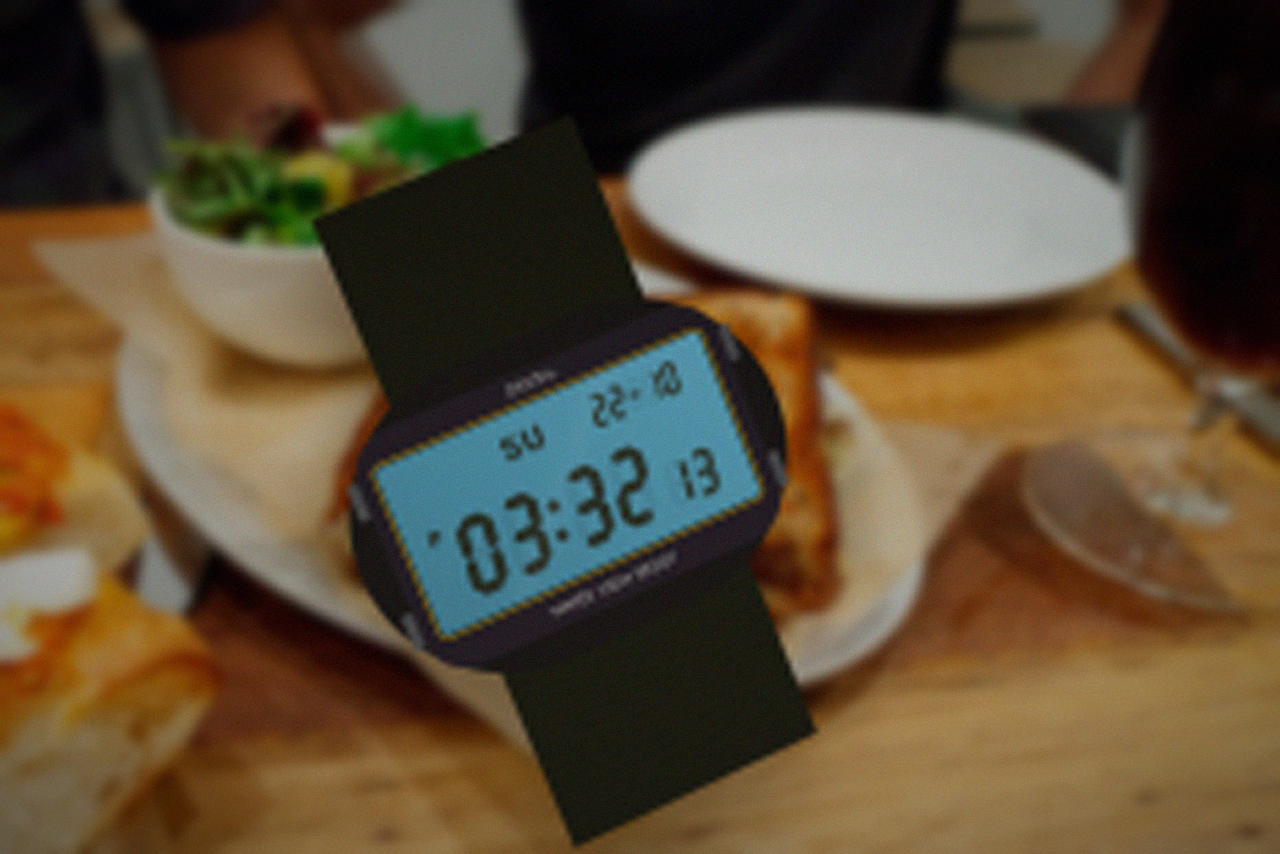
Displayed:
h=3 m=32 s=13
